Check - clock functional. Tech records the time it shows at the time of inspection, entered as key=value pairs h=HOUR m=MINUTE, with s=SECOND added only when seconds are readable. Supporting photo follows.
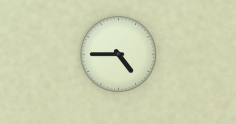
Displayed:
h=4 m=45
